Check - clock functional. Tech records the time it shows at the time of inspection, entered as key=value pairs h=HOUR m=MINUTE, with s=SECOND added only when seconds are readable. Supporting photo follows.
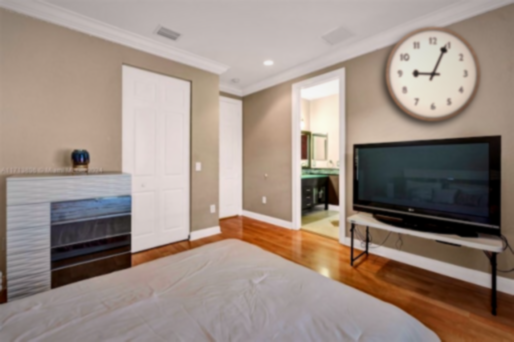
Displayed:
h=9 m=4
